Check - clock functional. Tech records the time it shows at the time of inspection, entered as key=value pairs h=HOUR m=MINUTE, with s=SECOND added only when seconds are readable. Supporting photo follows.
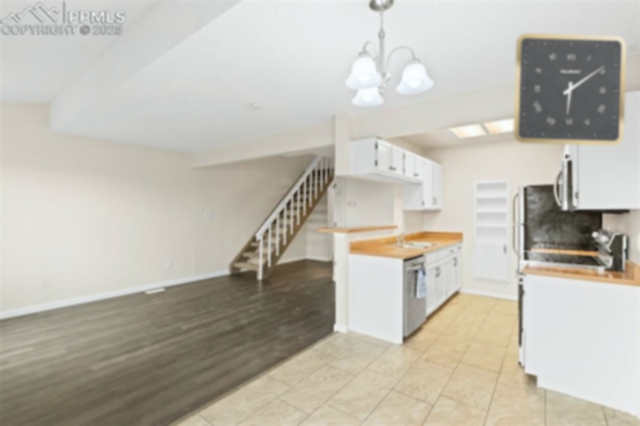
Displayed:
h=6 m=9
